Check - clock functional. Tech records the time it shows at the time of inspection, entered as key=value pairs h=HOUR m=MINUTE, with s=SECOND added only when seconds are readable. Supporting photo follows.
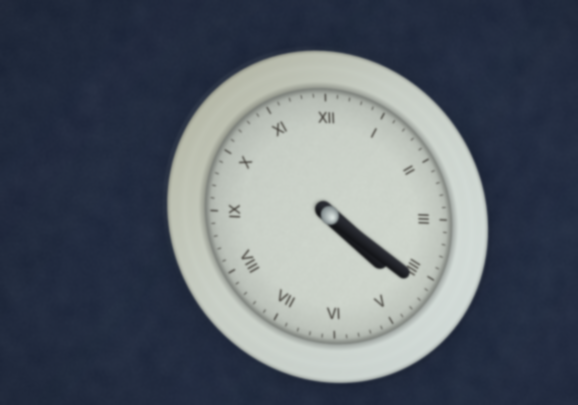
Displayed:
h=4 m=21
